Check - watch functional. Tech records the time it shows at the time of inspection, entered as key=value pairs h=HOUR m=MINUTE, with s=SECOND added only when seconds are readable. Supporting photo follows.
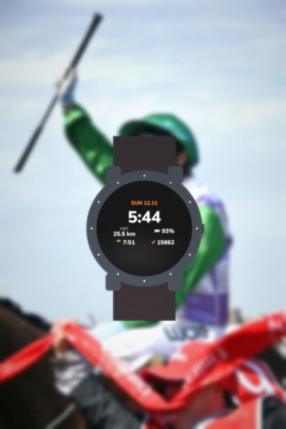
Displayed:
h=5 m=44
